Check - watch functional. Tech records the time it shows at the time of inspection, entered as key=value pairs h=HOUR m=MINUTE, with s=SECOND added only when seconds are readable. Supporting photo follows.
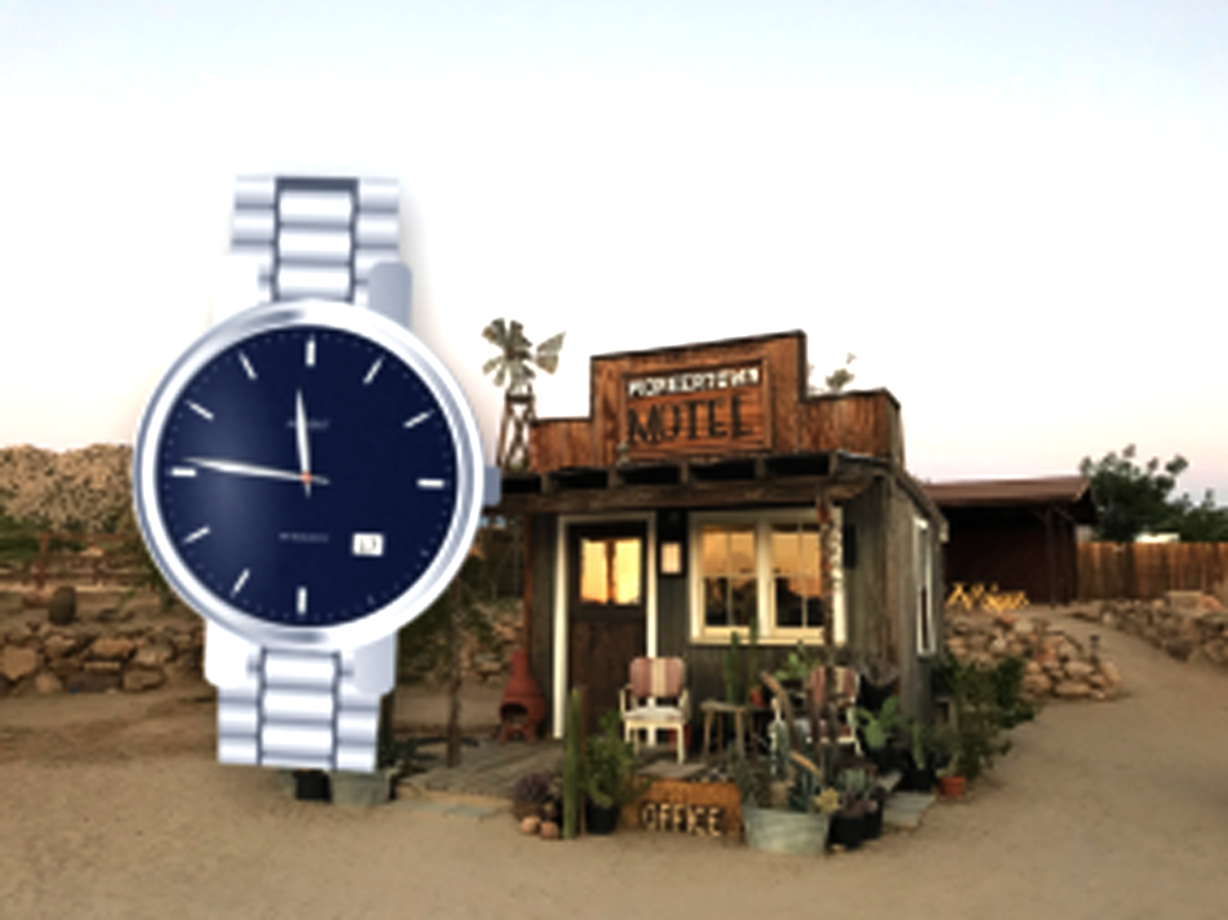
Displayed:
h=11 m=46
